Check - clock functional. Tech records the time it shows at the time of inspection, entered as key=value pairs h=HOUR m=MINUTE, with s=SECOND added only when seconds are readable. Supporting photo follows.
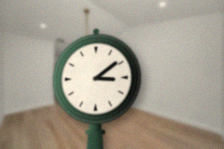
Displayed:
h=3 m=9
